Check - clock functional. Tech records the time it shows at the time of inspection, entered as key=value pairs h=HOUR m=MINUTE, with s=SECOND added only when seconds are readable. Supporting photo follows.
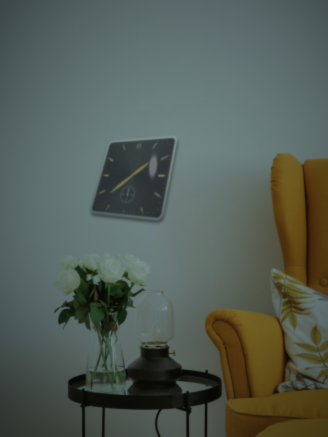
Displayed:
h=1 m=38
